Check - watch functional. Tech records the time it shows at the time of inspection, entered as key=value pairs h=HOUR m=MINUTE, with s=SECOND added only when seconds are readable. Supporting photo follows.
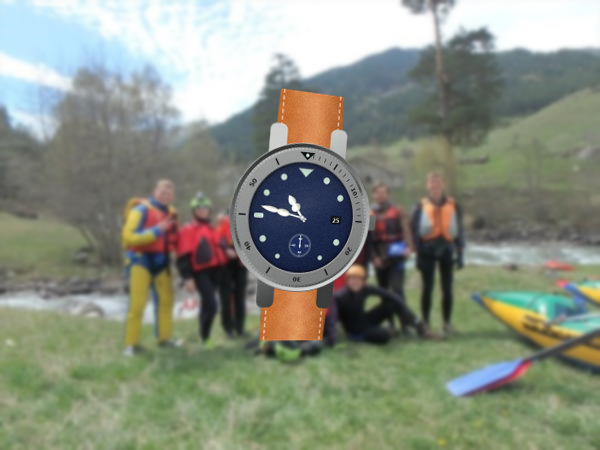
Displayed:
h=10 m=47
